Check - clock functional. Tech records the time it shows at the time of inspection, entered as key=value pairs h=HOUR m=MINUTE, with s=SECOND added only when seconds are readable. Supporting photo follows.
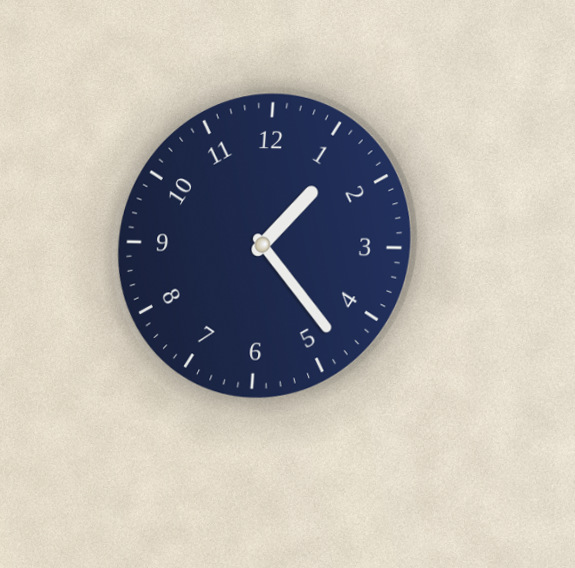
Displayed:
h=1 m=23
